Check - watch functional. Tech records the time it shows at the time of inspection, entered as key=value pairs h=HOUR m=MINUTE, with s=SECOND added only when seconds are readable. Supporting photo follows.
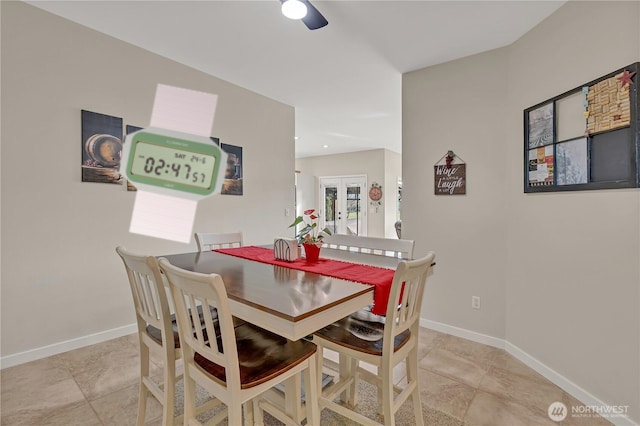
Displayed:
h=2 m=47 s=57
